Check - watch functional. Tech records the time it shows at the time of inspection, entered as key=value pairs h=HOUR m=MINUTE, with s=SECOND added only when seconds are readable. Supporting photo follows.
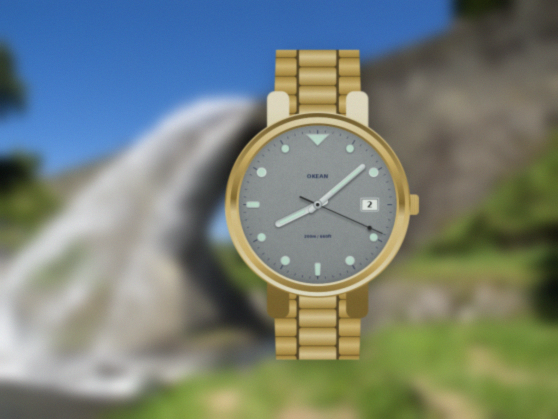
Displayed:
h=8 m=8 s=19
